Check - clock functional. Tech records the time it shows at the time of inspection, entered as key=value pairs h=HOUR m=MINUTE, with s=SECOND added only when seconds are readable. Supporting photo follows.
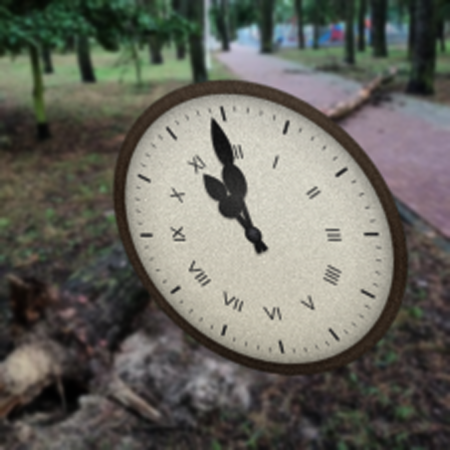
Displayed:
h=10 m=59
